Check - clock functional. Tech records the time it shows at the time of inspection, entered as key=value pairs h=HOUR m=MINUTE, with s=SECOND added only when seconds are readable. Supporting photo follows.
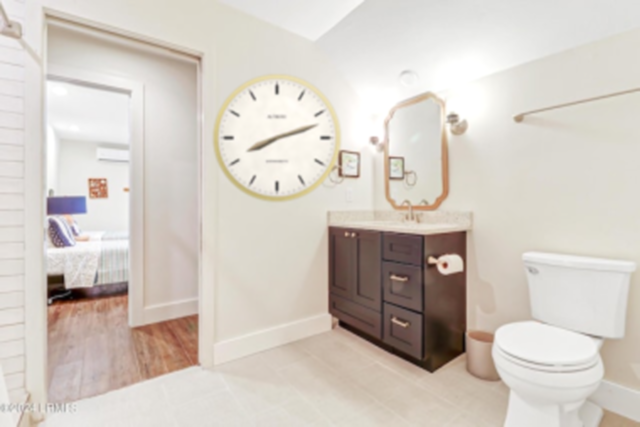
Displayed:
h=8 m=12
